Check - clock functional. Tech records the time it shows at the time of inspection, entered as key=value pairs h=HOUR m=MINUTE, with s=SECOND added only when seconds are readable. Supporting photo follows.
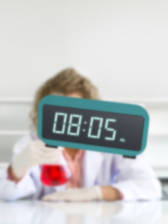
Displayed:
h=8 m=5
